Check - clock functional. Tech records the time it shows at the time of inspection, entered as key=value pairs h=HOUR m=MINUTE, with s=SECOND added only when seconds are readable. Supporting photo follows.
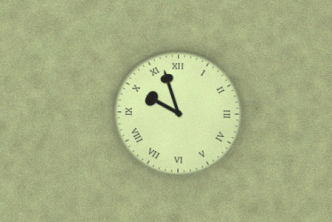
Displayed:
h=9 m=57
